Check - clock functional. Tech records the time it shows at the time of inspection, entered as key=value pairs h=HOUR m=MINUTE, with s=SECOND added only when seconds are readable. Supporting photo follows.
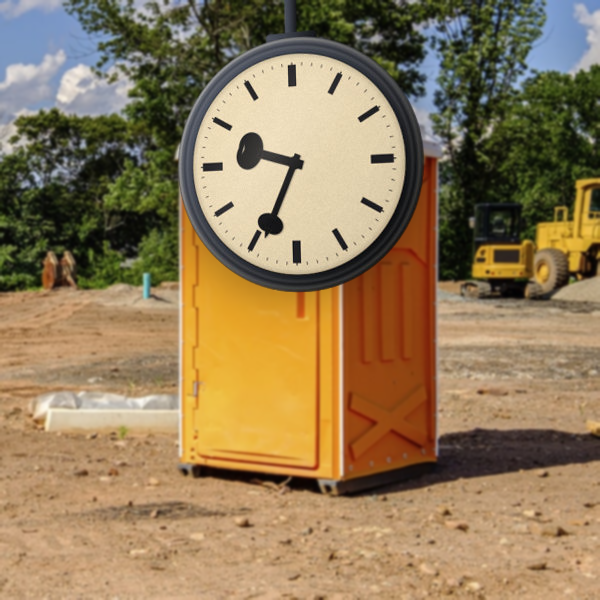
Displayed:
h=9 m=34
